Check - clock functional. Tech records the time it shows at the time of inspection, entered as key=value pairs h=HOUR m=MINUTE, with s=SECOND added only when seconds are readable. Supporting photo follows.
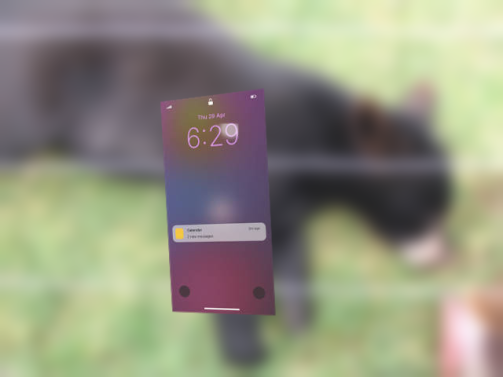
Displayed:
h=6 m=29
